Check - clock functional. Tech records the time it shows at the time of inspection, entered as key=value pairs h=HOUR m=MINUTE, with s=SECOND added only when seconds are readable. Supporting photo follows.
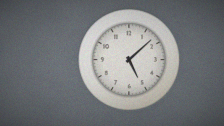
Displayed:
h=5 m=8
